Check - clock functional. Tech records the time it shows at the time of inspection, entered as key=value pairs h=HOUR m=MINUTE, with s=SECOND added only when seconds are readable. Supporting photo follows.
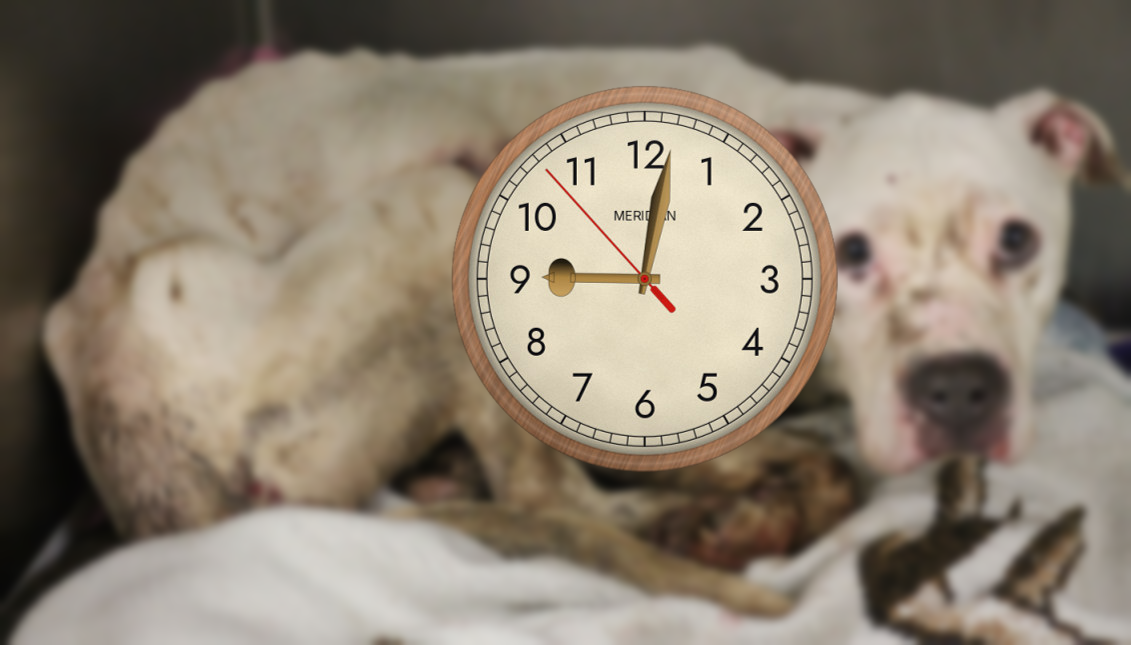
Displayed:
h=9 m=1 s=53
